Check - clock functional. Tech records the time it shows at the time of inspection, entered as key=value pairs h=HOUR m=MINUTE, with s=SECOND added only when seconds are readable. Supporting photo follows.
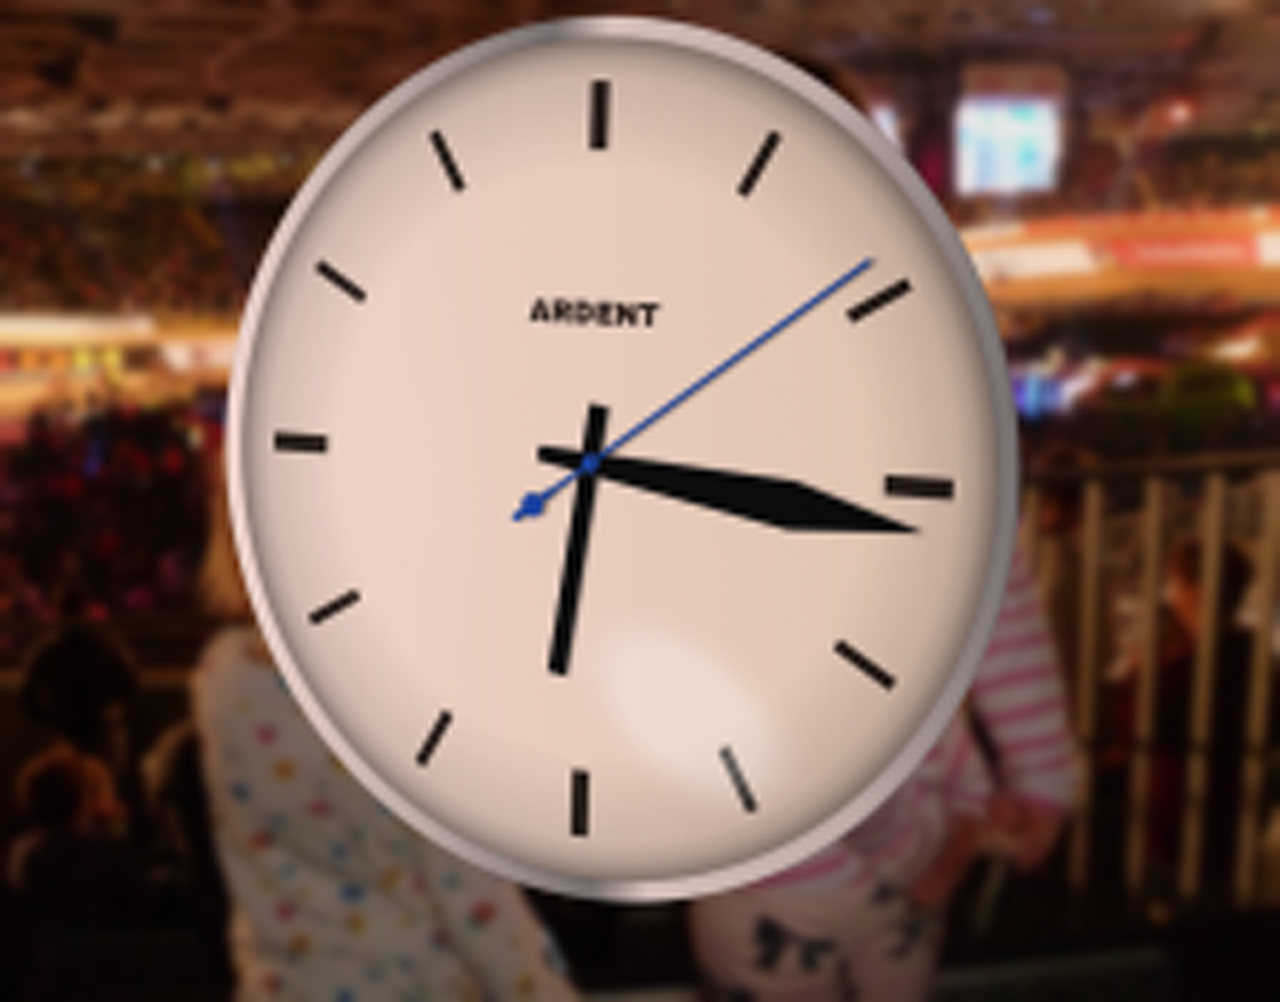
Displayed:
h=6 m=16 s=9
